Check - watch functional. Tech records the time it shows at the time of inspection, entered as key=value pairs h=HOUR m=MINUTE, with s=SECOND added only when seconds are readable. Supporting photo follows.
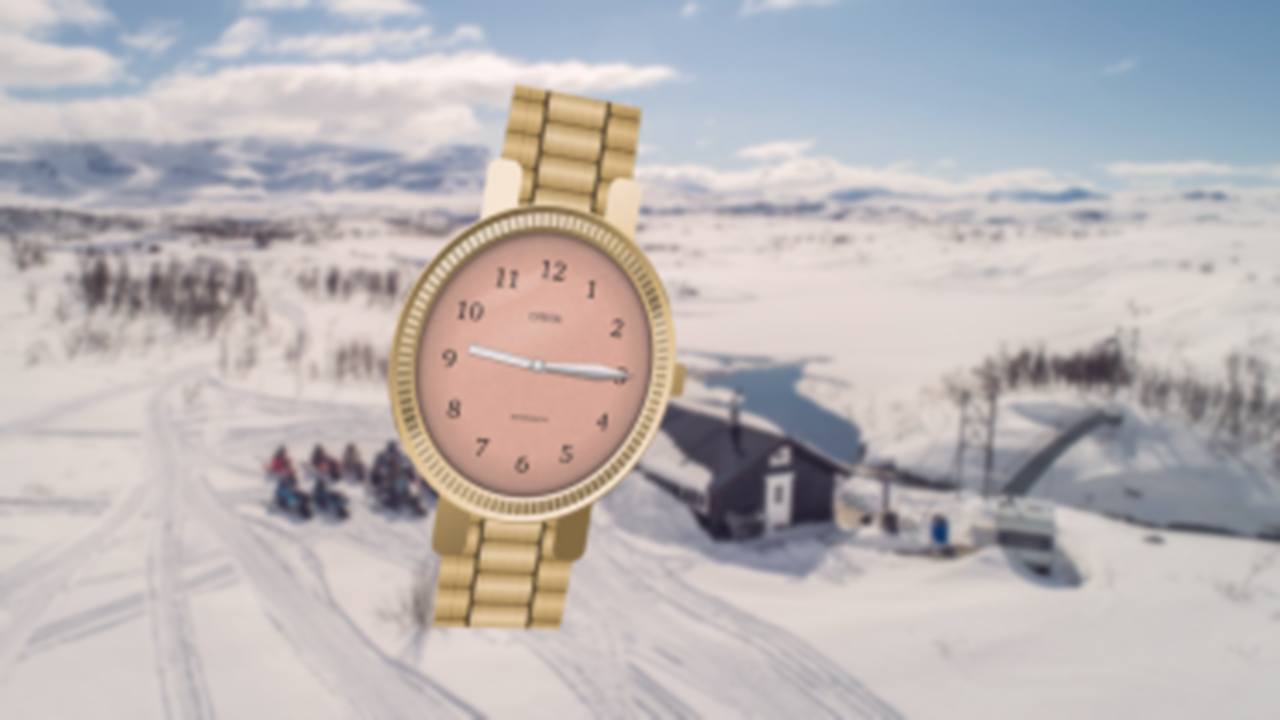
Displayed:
h=9 m=15
